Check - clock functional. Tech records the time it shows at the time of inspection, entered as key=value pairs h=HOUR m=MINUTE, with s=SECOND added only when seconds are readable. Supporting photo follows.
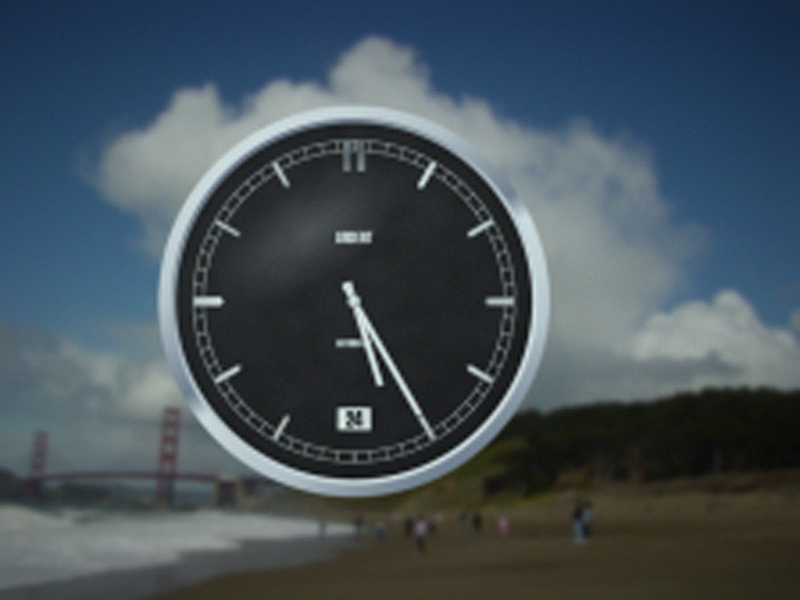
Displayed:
h=5 m=25
